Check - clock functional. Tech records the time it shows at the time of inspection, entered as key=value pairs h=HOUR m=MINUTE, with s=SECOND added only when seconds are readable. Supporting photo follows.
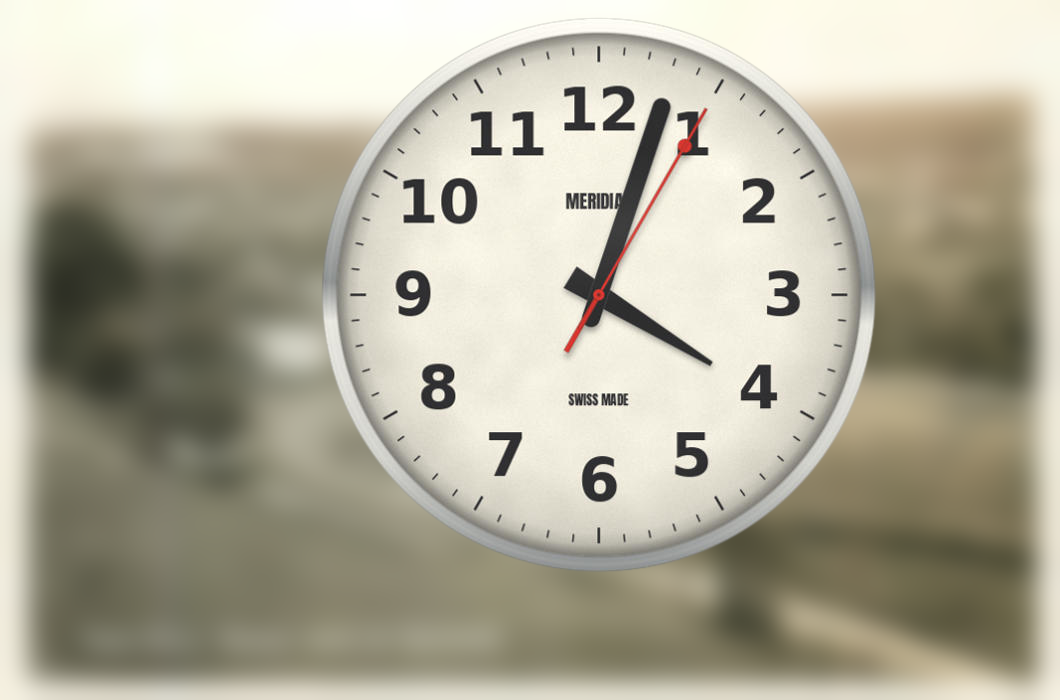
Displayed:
h=4 m=3 s=5
